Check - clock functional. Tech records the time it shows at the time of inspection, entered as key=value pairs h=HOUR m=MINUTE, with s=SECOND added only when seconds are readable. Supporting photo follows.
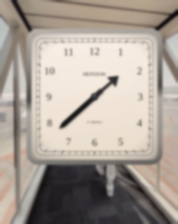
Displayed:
h=1 m=38
